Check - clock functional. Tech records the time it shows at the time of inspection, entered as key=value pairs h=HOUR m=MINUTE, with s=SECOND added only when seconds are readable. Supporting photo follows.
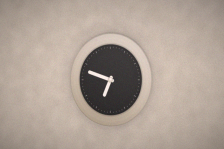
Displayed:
h=6 m=48
